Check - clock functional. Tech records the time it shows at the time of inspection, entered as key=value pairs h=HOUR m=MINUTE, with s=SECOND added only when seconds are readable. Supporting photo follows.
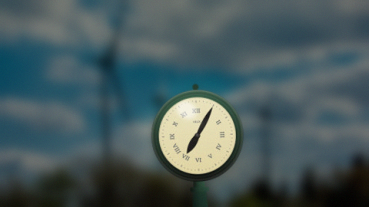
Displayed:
h=7 m=5
